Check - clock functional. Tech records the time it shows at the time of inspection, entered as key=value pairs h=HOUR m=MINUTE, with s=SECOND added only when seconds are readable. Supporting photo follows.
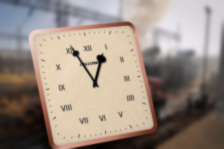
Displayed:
h=12 m=56
